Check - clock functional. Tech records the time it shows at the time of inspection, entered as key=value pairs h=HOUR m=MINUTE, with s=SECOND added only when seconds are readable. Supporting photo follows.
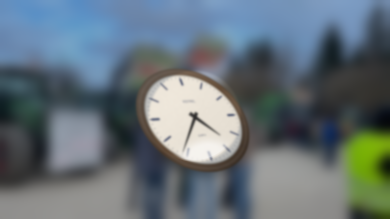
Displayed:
h=4 m=36
